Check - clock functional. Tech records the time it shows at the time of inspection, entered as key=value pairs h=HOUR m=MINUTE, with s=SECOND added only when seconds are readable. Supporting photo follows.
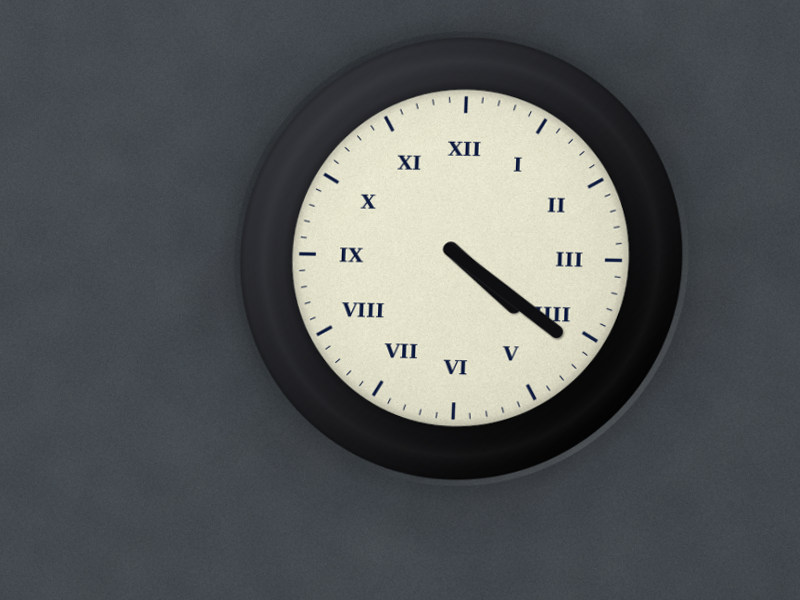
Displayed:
h=4 m=21
